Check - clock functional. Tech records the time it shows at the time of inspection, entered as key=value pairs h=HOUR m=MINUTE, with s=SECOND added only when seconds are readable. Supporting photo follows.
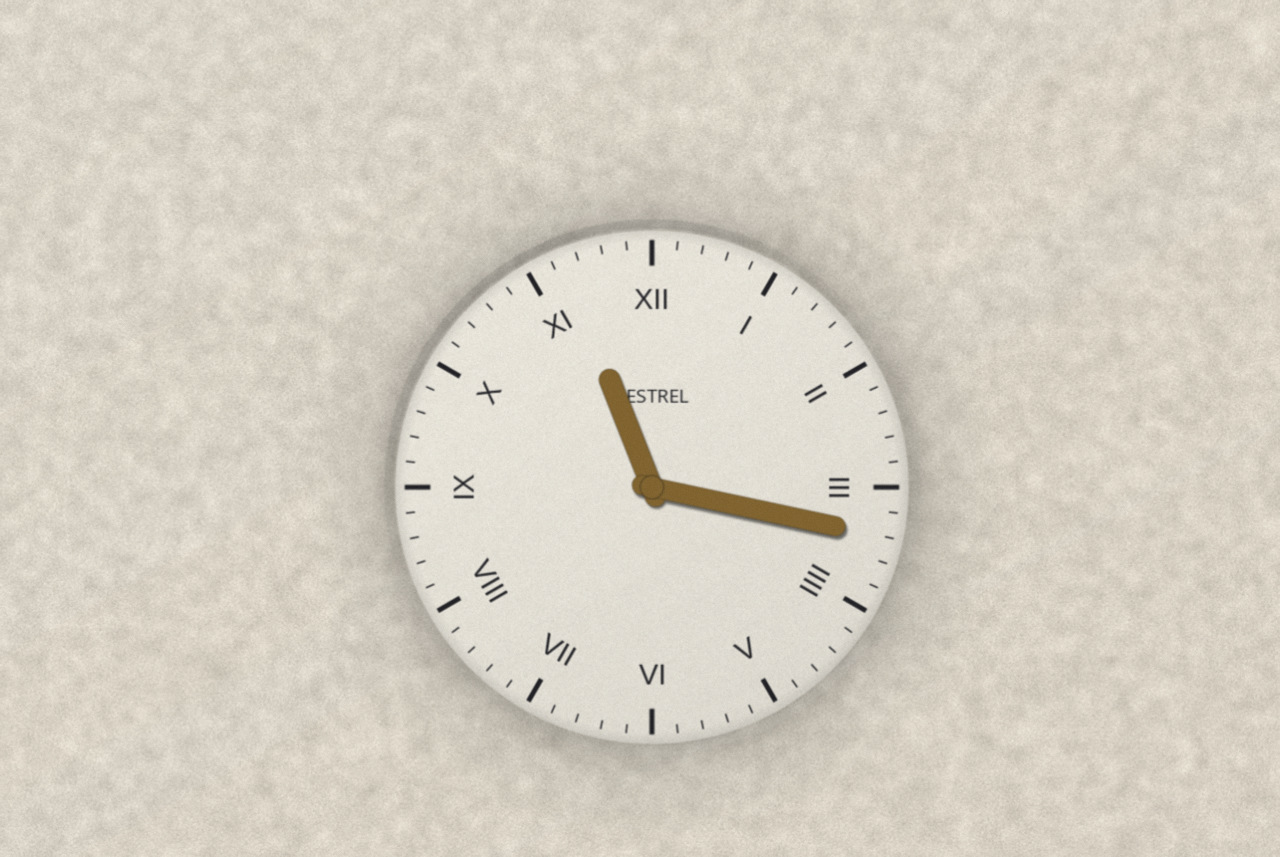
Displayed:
h=11 m=17
